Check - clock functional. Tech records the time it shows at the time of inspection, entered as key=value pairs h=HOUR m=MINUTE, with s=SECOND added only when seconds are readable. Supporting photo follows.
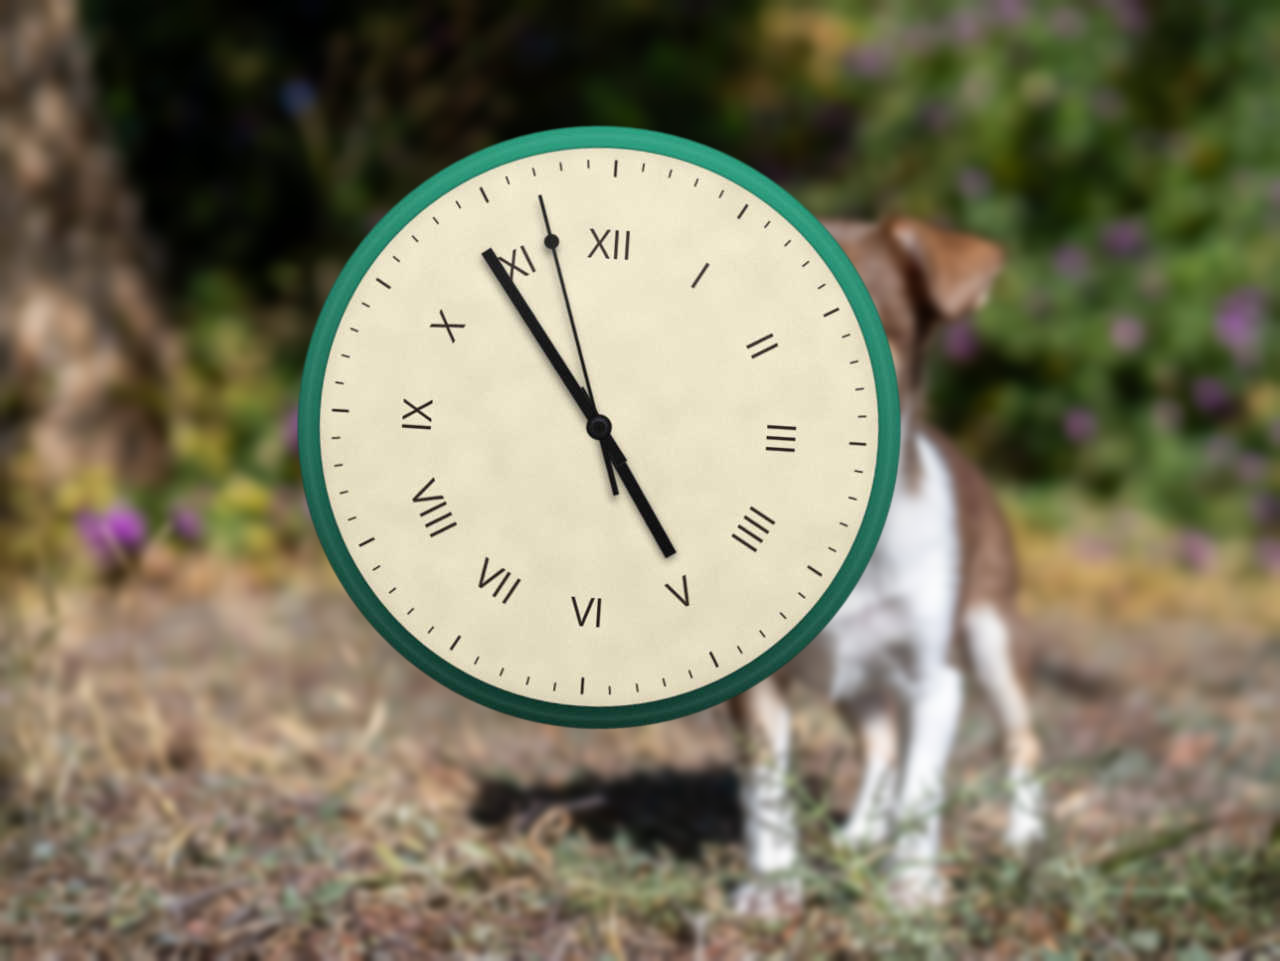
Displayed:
h=4 m=53 s=57
